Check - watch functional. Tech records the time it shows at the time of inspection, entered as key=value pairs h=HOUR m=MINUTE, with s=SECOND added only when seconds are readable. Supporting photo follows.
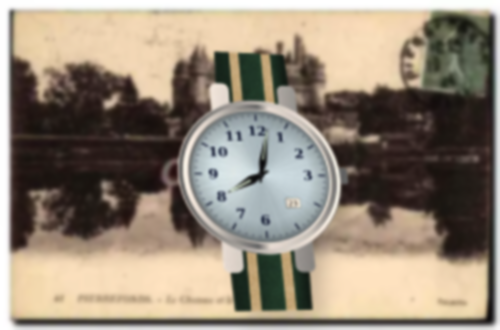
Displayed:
h=8 m=2
